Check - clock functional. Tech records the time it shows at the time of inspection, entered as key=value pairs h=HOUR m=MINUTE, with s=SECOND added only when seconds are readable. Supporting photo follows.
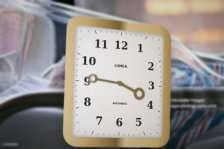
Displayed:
h=3 m=46
